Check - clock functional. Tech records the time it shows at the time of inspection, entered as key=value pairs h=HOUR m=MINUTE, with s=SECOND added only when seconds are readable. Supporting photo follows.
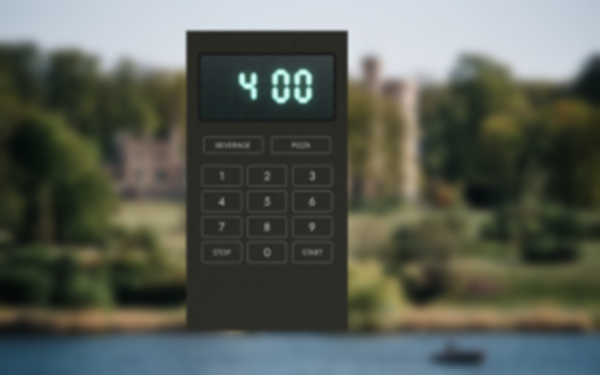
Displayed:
h=4 m=0
